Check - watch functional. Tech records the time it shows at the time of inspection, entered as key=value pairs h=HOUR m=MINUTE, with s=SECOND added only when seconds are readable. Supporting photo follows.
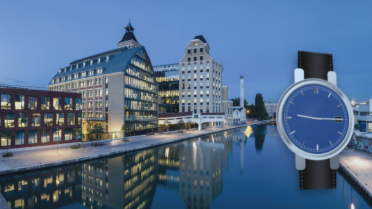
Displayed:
h=9 m=15
